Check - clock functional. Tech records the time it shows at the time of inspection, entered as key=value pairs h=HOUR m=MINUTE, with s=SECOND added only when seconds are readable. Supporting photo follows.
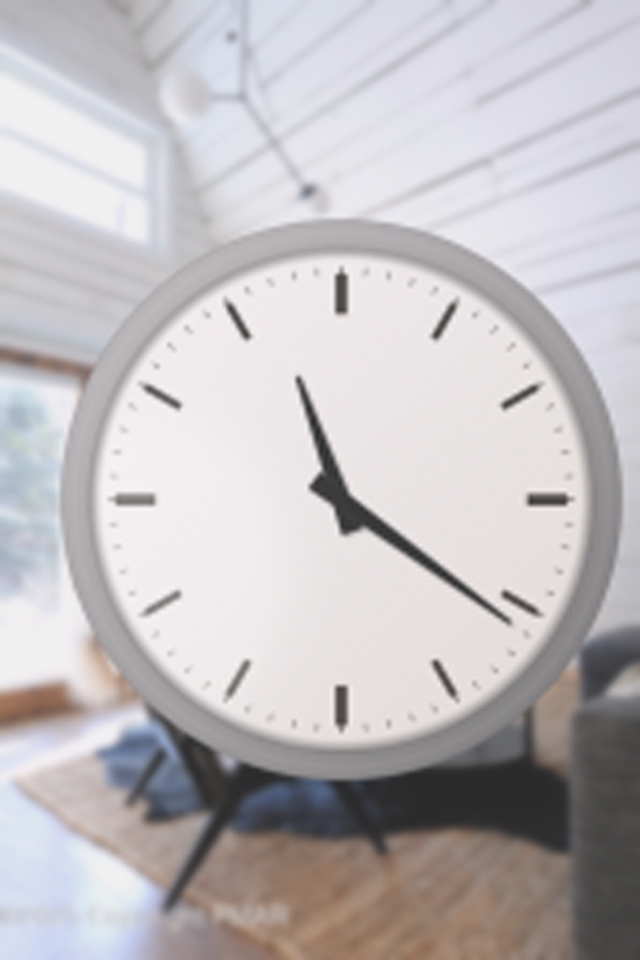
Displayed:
h=11 m=21
